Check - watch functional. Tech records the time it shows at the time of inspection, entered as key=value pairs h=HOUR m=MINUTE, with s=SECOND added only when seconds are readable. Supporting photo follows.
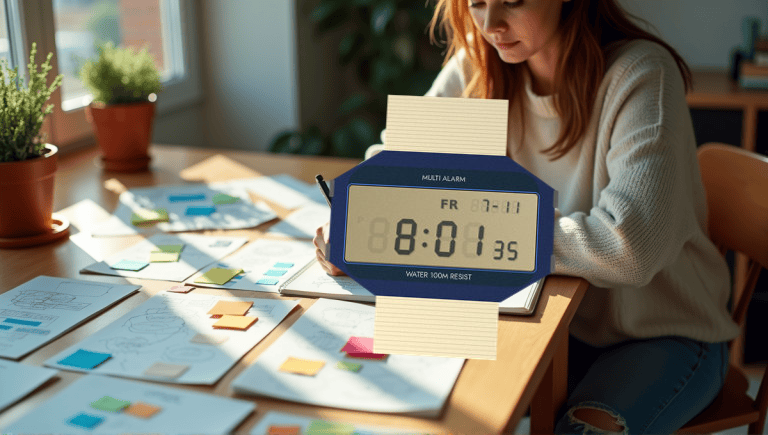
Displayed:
h=8 m=1 s=35
